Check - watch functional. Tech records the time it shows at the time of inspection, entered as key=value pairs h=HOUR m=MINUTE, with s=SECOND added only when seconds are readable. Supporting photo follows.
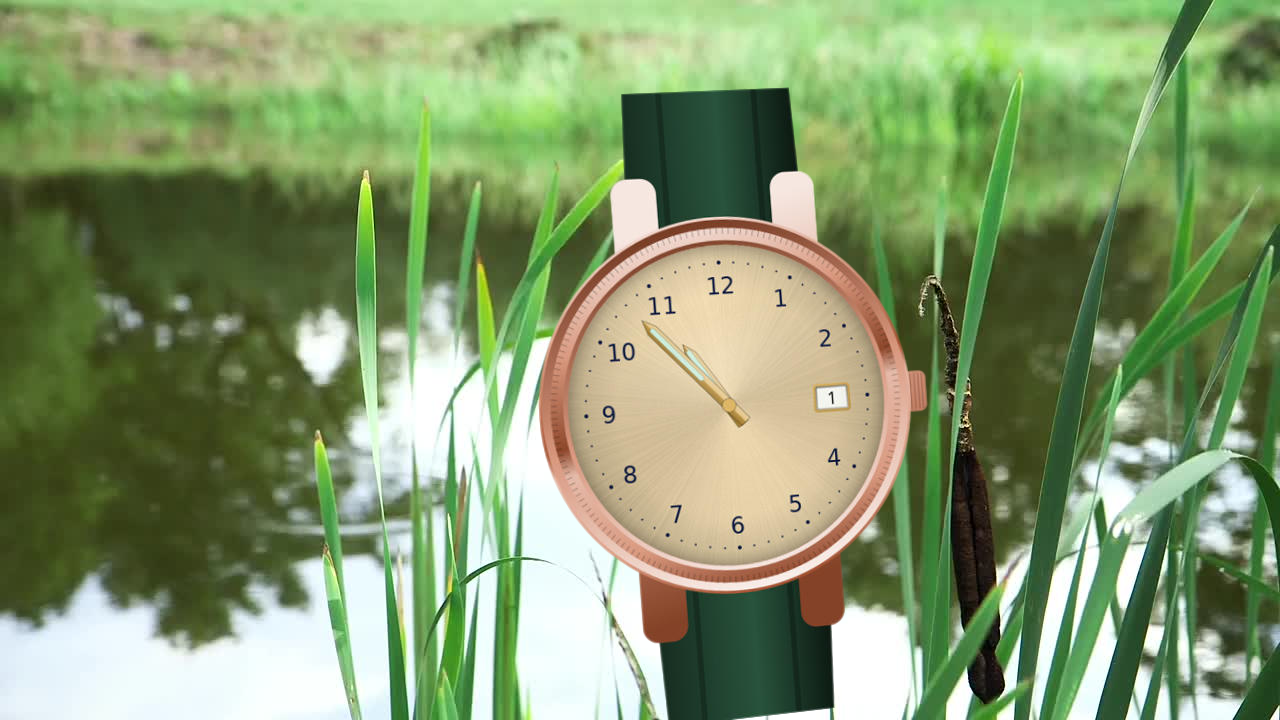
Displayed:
h=10 m=53
